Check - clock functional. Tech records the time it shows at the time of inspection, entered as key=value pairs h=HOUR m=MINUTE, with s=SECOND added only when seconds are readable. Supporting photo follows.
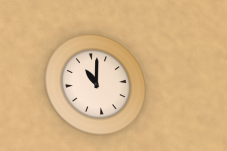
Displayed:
h=11 m=2
